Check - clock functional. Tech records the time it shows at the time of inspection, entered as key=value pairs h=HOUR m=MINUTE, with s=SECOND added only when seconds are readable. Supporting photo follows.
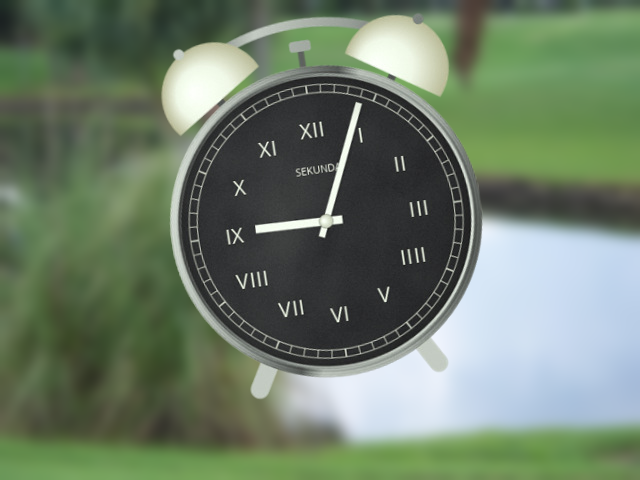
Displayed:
h=9 m=4
